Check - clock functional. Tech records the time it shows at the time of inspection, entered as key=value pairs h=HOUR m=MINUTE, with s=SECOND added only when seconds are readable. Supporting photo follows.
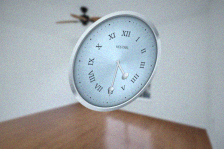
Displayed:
h=4 m=30
